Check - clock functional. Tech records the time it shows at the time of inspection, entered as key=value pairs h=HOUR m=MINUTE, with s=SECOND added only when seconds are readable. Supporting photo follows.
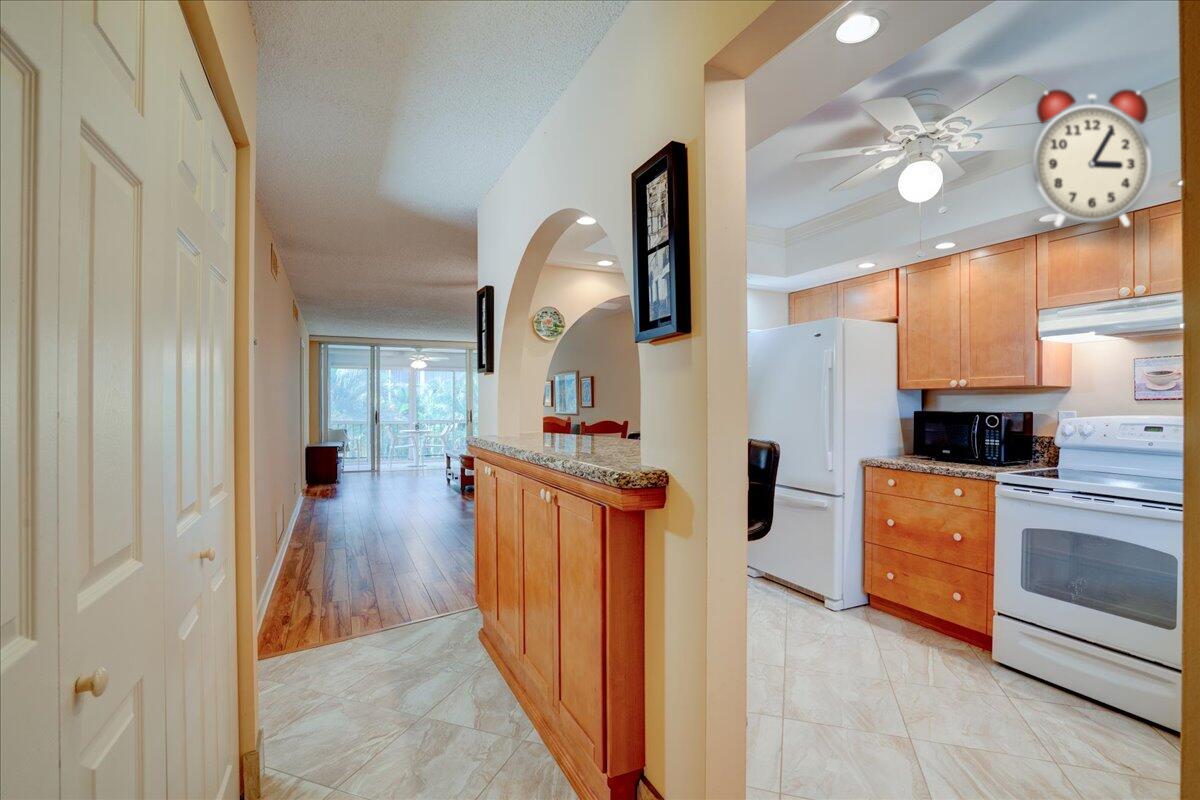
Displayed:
h=3 m=5
